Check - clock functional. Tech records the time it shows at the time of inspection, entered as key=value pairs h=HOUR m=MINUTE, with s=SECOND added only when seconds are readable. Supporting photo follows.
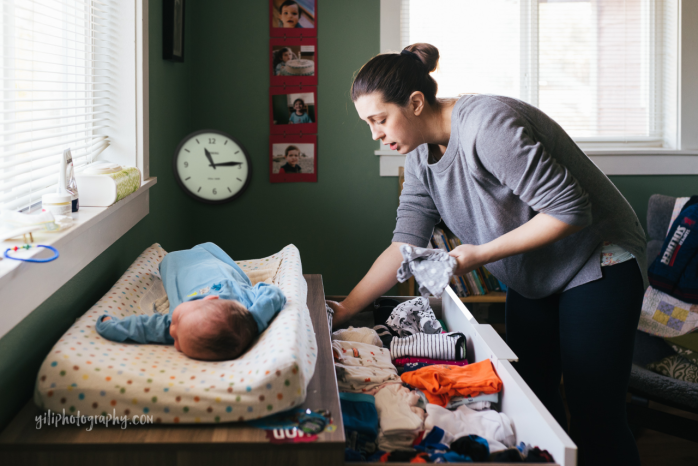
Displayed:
h=11 m=14
